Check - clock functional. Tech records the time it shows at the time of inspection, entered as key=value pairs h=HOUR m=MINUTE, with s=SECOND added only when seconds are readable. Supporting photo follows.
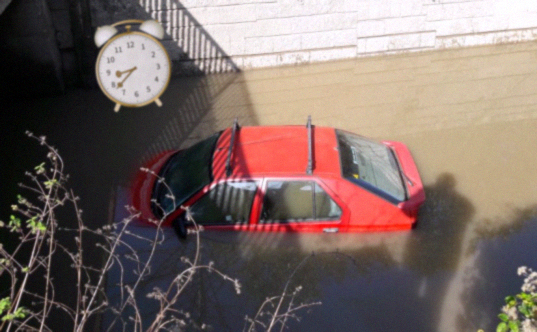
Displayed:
h=8 m=38
